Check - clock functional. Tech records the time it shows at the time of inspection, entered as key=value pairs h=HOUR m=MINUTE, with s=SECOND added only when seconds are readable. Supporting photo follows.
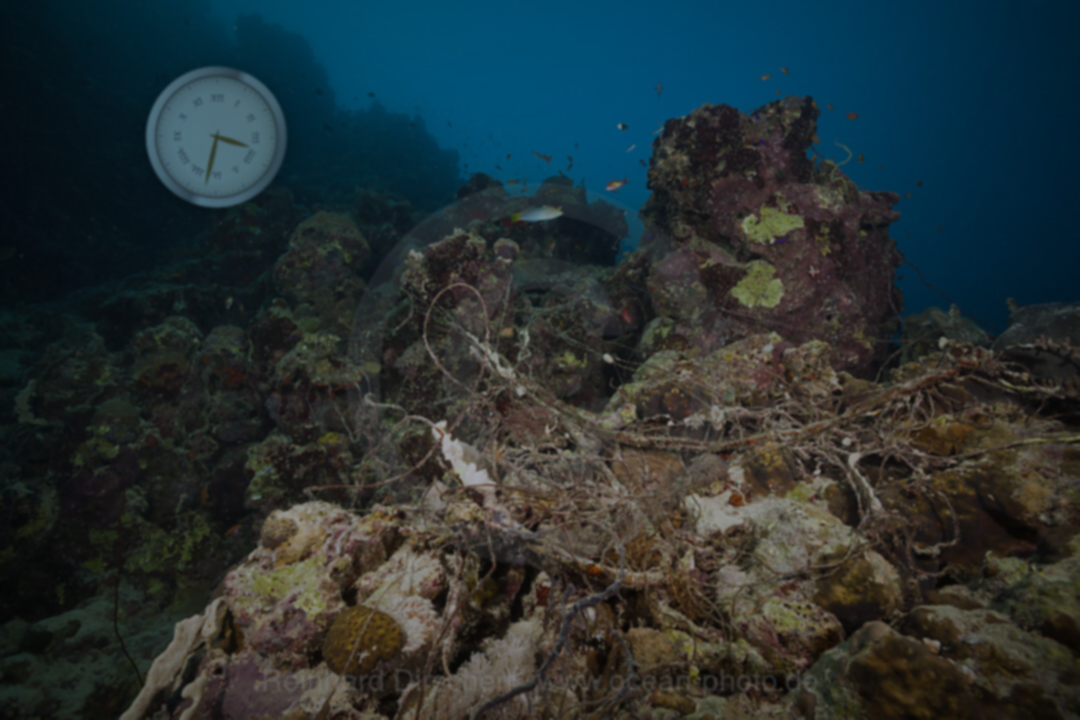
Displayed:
h=3 m=32
